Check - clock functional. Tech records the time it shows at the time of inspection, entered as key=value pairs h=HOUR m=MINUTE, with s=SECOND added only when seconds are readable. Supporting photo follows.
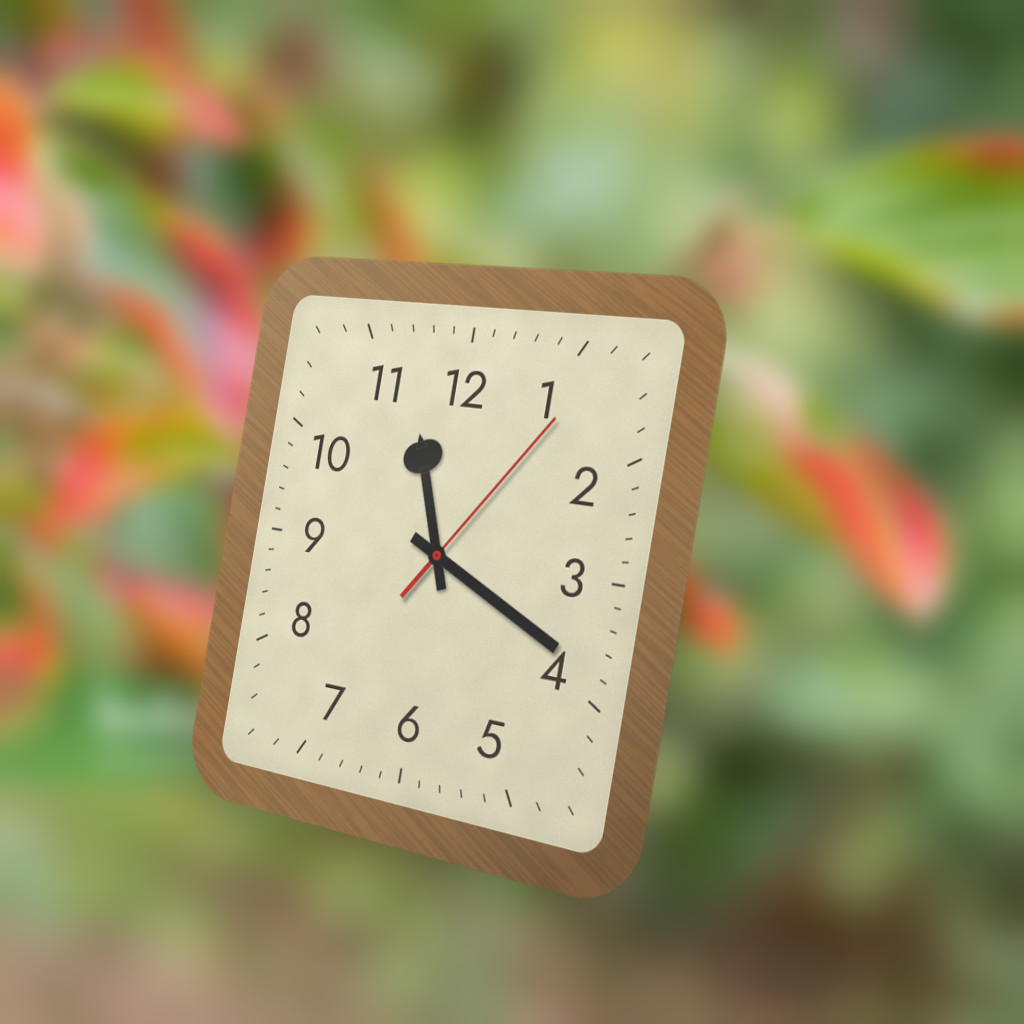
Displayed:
h=11 m=19 s=6
